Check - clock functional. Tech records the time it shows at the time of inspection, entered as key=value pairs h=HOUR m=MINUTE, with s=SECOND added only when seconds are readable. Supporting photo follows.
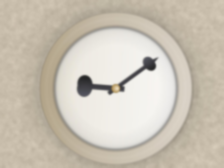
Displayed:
h=9 m=9
